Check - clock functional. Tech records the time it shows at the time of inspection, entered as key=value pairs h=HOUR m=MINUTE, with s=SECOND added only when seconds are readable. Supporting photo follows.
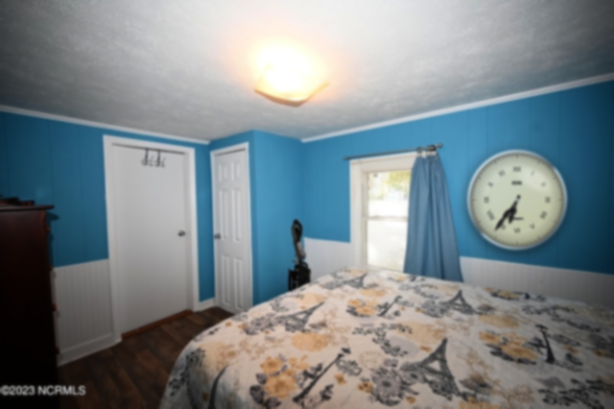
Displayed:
h=6 m=36
